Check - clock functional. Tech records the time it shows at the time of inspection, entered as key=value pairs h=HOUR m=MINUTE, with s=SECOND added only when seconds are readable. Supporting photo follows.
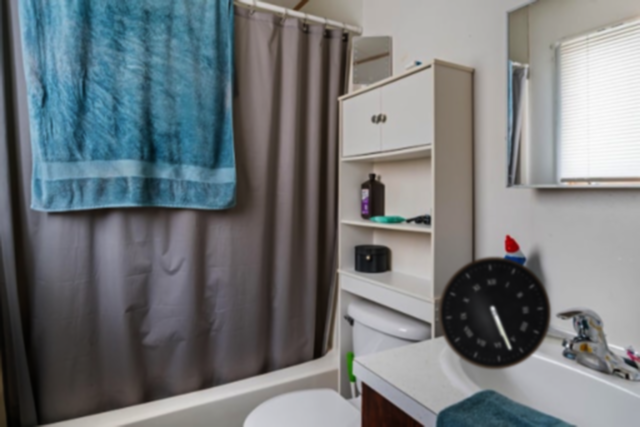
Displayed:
h=5 m=27
